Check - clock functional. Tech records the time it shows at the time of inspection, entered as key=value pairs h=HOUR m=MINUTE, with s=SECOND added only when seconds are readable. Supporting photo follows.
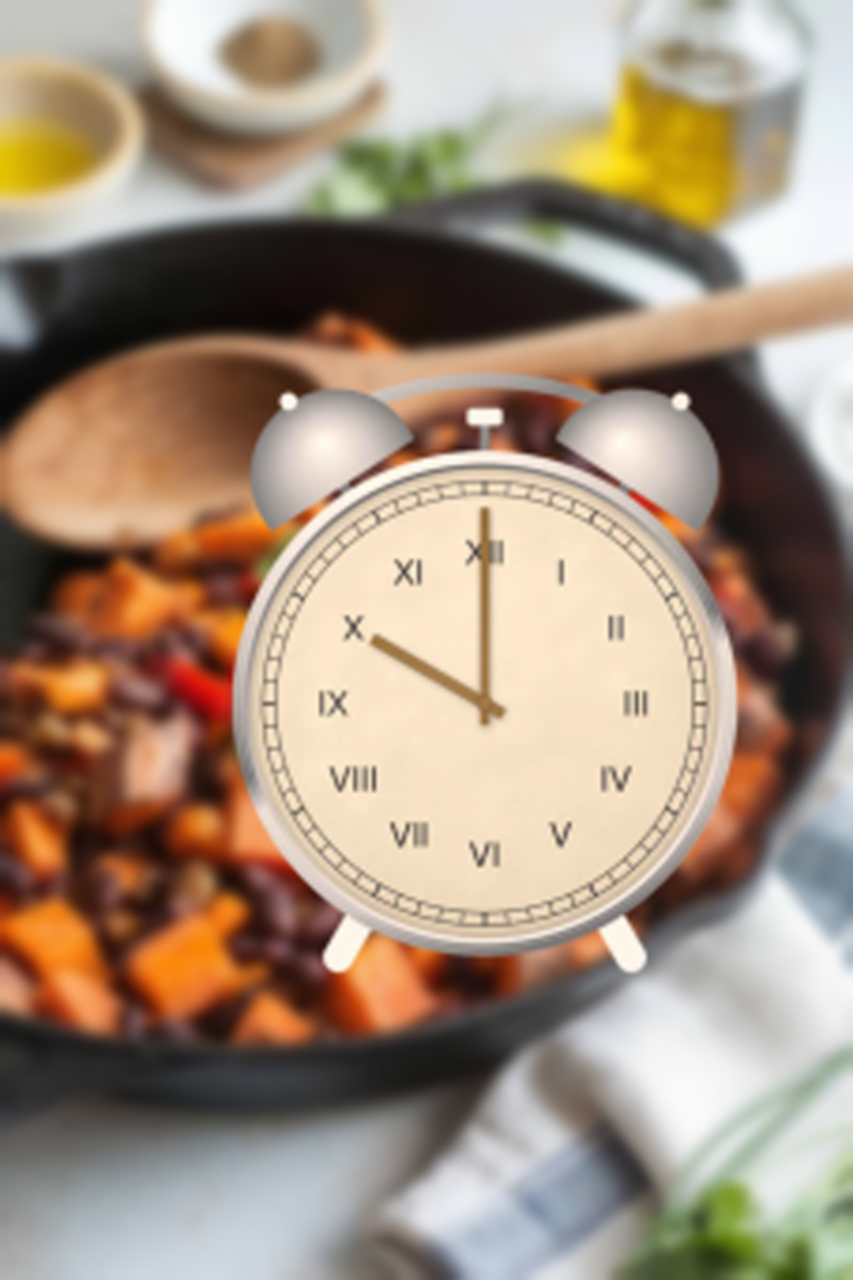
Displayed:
h=10 m=0
